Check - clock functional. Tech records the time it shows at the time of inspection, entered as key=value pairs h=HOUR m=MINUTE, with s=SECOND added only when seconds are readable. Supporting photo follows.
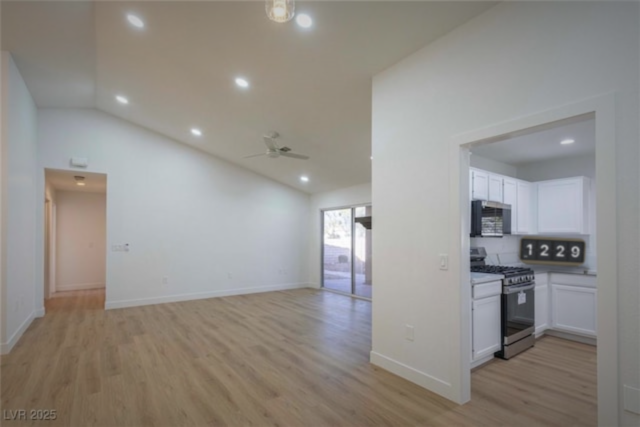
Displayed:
h=12 m=29
